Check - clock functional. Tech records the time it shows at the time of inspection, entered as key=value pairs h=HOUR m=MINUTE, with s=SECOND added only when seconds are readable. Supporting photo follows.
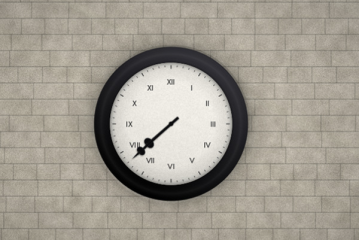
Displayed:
h=7 m=38
